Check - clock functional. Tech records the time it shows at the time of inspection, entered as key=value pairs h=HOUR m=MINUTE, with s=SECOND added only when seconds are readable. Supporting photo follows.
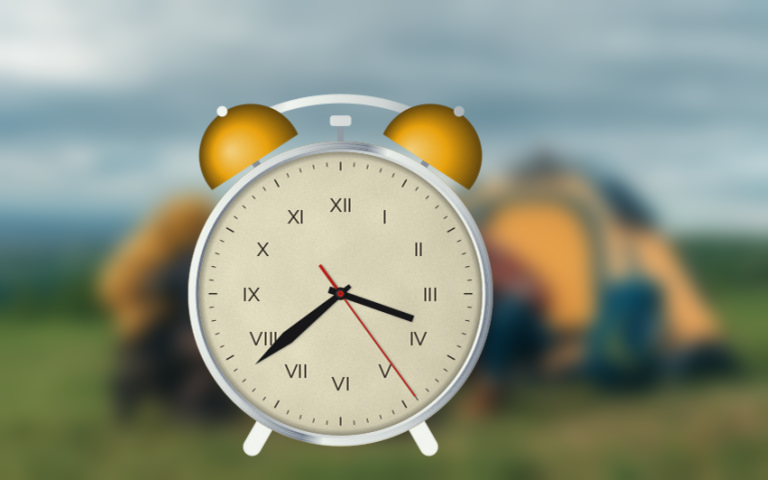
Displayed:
h=3 m=38 s=24
